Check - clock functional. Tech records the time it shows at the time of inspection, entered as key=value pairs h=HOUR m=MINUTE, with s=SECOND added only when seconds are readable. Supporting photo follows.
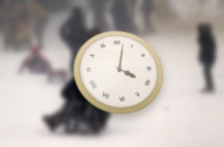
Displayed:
h=4 m=2
